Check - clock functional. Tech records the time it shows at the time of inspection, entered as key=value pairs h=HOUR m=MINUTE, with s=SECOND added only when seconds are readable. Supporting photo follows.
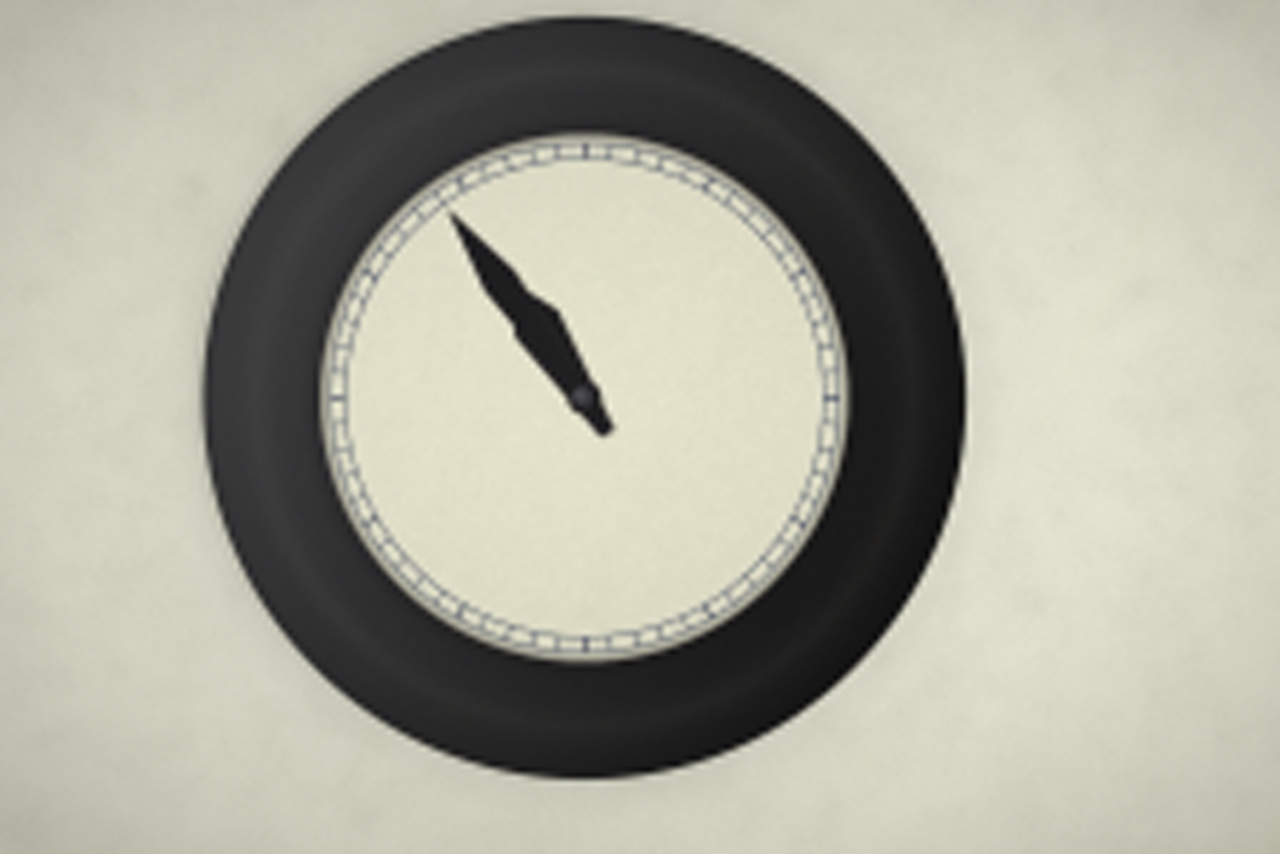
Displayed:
h=10 m=54
